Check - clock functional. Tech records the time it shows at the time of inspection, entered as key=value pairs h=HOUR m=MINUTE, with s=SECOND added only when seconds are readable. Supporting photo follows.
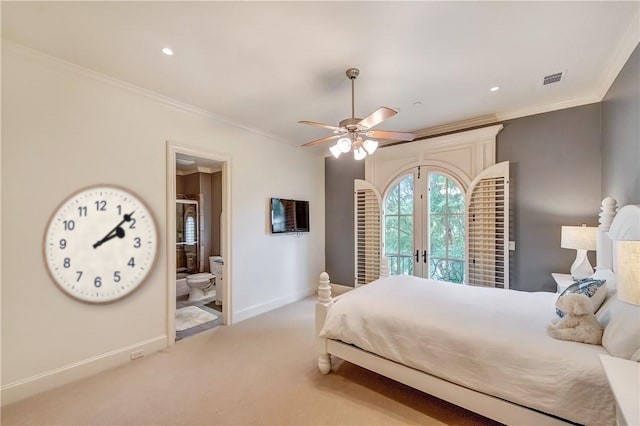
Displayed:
h=2 m=8
